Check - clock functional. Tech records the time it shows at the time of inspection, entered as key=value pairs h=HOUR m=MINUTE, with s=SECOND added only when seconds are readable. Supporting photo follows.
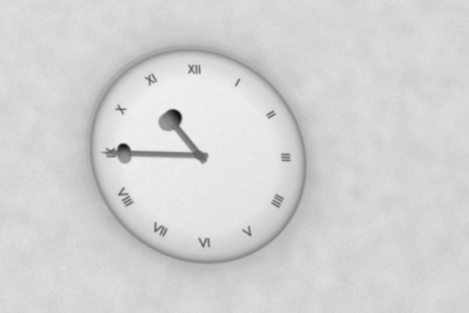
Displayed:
h=10 m=45
